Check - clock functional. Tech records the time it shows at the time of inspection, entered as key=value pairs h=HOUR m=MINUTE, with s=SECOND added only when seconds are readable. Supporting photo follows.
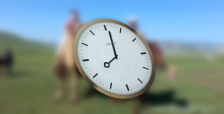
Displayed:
h=8 m=1
